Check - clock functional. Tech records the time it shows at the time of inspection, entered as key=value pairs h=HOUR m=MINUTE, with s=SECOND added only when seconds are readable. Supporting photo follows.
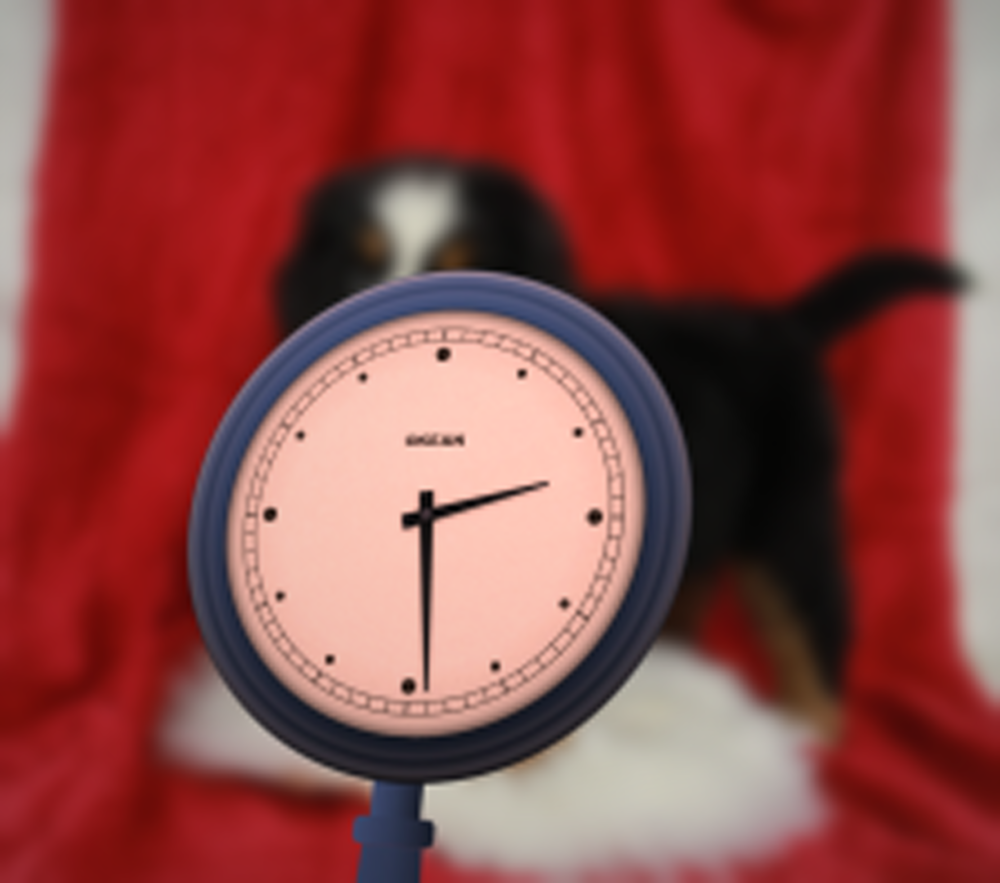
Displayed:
h=2 m=29
